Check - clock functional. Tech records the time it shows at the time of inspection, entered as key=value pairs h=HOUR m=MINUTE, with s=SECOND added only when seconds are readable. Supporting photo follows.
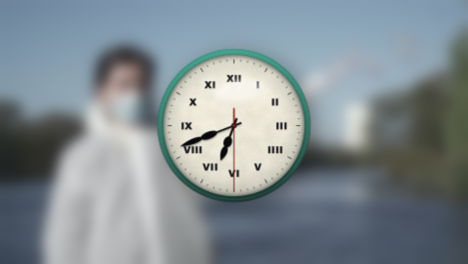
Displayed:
h=6 m=41 s=30
